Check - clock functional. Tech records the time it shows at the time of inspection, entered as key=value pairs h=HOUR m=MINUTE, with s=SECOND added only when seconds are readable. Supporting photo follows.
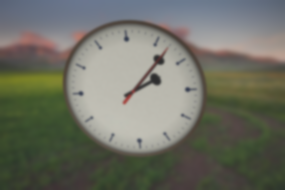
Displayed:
h=2 m=7 s=7
